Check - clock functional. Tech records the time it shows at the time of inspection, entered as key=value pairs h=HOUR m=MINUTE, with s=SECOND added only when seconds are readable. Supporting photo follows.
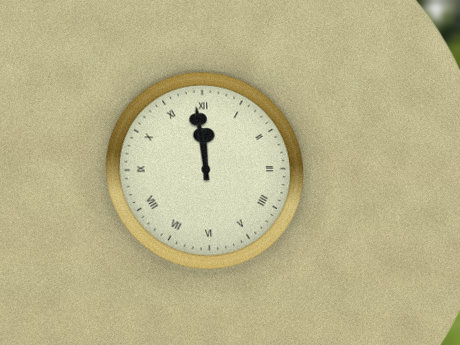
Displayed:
h=11 m=59
